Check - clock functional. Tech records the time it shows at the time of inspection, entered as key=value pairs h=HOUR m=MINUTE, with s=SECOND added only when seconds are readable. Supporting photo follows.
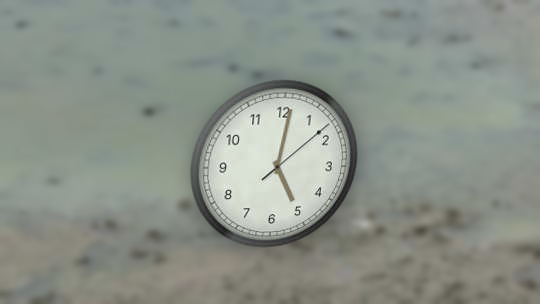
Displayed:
h=5 m=1 s=8
